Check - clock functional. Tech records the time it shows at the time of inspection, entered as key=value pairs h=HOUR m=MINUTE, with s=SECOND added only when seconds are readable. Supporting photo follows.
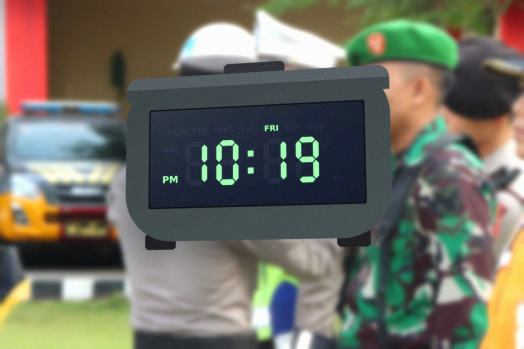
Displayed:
h=10 m=19
